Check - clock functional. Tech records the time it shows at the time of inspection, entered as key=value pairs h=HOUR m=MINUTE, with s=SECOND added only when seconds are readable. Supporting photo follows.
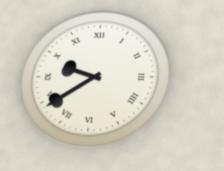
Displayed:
h=9 m=39
